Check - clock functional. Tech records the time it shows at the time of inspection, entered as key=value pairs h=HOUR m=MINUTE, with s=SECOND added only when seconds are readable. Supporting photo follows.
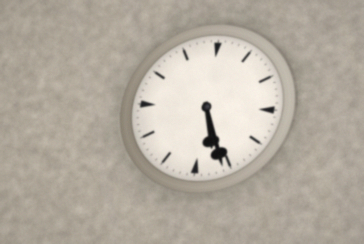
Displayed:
h=5 m=26
